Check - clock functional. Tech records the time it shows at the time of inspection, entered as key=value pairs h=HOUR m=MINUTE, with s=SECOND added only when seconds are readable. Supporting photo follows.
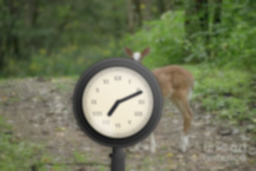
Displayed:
h=7 m=11
